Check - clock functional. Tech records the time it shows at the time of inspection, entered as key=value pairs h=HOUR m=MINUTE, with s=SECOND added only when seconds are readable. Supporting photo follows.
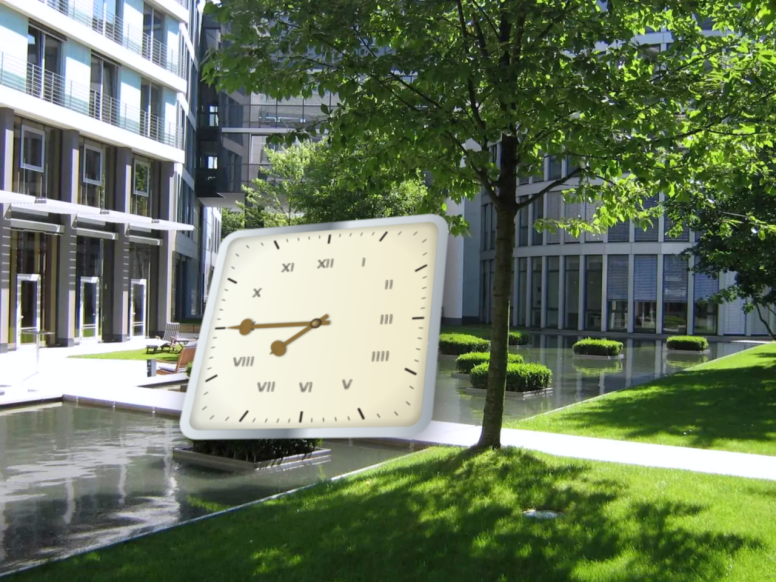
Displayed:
h=7 m=45
